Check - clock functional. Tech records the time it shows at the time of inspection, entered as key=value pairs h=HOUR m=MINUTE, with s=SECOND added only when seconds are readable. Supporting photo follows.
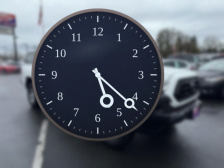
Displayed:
h=5 m=22
